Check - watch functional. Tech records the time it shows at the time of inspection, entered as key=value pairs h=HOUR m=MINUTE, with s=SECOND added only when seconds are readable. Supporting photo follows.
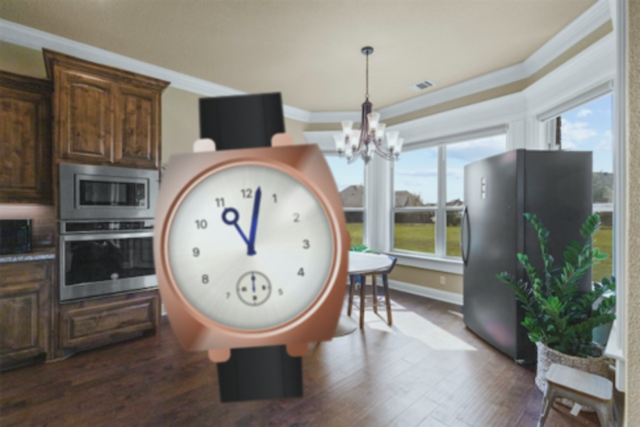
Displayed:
h=11 m=2
